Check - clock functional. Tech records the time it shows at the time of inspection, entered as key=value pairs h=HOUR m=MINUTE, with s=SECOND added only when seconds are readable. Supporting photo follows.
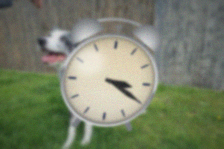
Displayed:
h=3 m=20
